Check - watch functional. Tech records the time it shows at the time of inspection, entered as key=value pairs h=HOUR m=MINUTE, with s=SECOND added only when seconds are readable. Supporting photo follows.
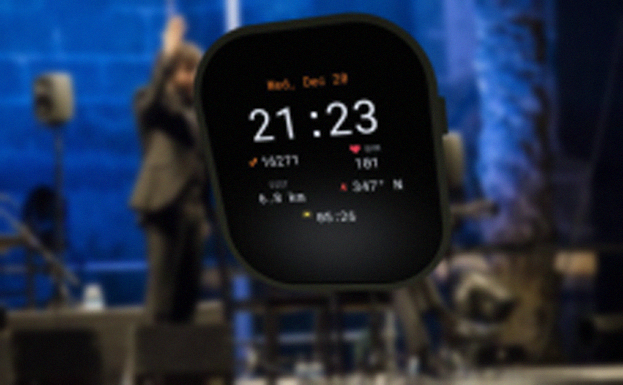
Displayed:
h=21 m=23
